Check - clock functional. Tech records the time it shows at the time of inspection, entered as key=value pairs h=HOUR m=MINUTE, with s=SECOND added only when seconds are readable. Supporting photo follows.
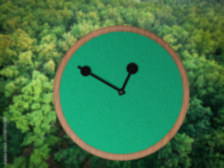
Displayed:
h=12 m=50
